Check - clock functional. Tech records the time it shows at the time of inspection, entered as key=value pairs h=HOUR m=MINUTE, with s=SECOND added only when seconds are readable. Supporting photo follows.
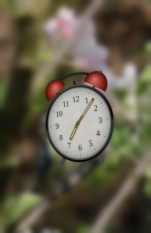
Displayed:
h=7 m=7
